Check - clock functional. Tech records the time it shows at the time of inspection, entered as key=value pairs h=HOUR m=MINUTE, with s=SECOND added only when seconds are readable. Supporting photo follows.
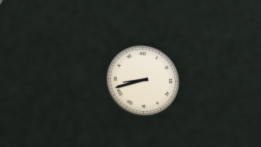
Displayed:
h=8 m=42
